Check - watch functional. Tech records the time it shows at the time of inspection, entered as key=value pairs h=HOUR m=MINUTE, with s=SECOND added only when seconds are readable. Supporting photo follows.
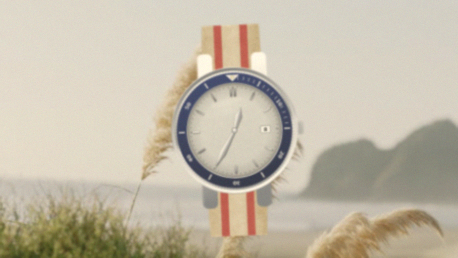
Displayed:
h=12 m=35
